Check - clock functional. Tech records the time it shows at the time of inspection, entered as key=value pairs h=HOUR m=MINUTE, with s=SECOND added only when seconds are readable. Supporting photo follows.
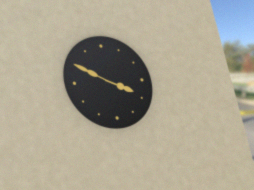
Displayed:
h=3 m=50
